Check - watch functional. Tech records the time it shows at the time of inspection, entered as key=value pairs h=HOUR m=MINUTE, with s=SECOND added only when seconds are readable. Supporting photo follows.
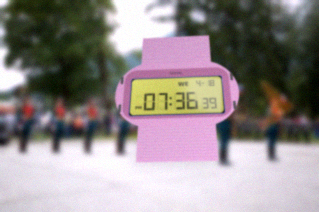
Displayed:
h=7 m=36 s=39
